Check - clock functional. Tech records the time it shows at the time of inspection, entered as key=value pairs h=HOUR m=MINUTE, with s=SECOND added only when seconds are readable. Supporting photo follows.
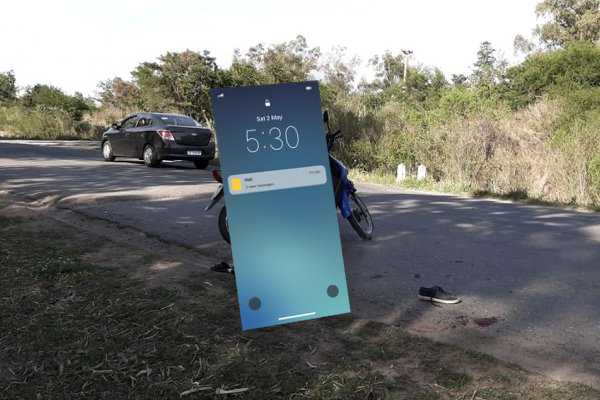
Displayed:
h=5 m=30
